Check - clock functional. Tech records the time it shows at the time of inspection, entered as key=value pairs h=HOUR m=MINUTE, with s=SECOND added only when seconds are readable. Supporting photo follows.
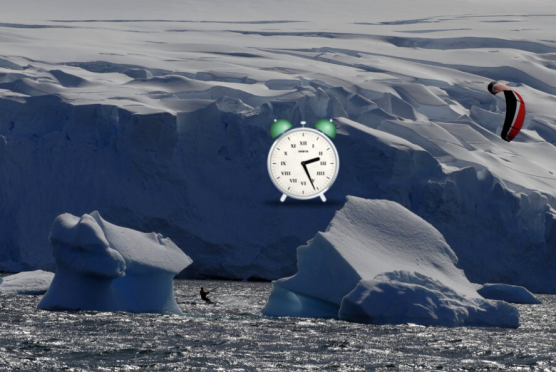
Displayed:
h=2 m=26
